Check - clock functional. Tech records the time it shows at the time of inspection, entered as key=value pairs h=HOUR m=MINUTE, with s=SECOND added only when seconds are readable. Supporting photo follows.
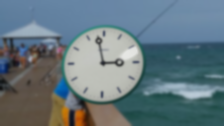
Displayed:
h=2 m=58
